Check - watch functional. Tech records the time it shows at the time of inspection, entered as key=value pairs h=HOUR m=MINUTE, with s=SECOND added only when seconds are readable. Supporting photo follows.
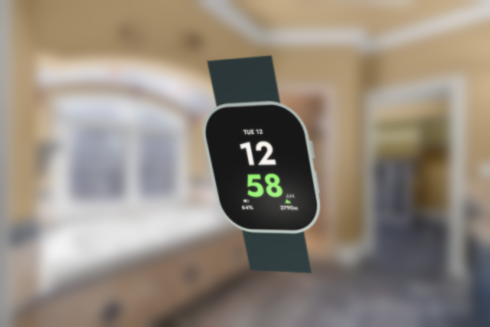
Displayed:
h=12 m=58
